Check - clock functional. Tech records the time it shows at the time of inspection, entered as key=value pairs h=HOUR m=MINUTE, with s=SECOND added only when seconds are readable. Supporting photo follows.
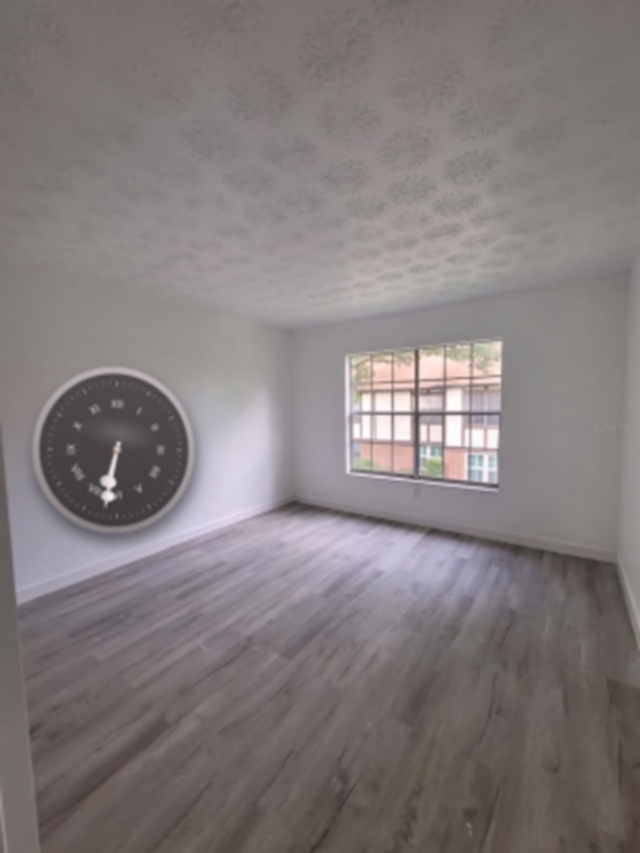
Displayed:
h=6 m=32
